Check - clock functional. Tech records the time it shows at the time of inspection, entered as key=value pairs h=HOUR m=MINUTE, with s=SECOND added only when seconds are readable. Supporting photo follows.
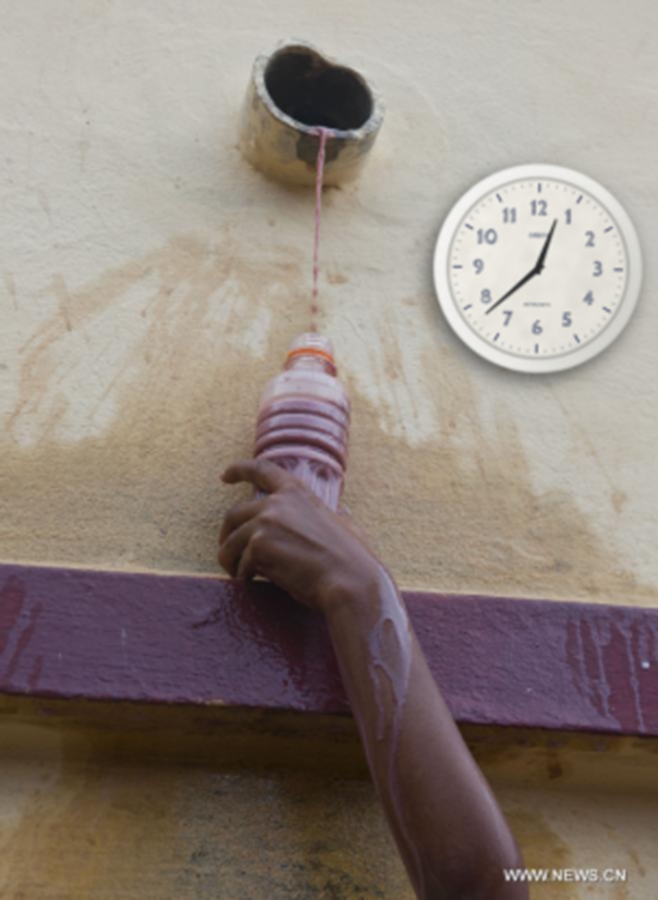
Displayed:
h=12 m=38
